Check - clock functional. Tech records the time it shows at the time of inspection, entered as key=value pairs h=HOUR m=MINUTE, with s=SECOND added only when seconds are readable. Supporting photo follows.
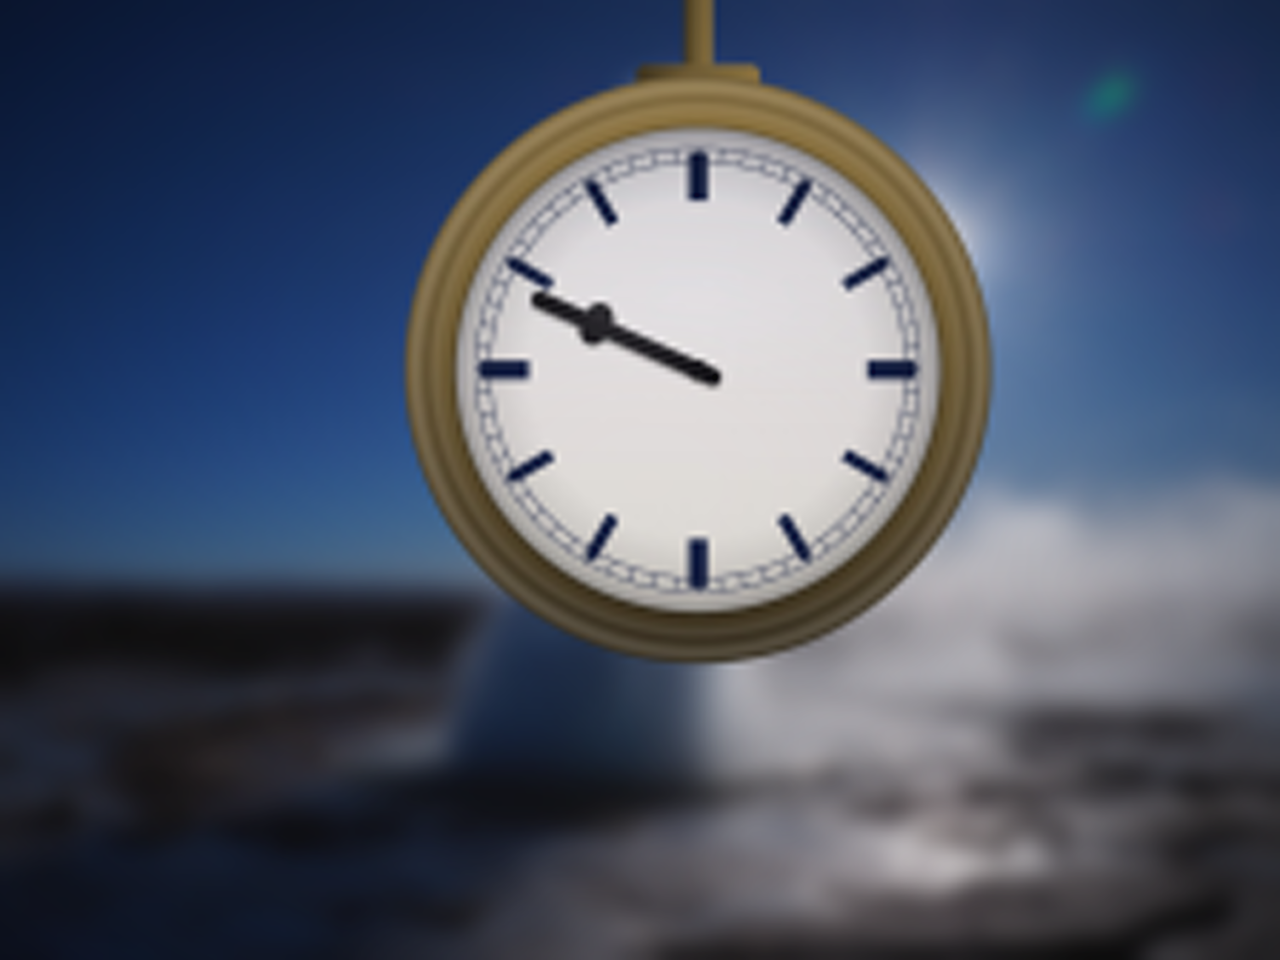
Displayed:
h=9 m=49
